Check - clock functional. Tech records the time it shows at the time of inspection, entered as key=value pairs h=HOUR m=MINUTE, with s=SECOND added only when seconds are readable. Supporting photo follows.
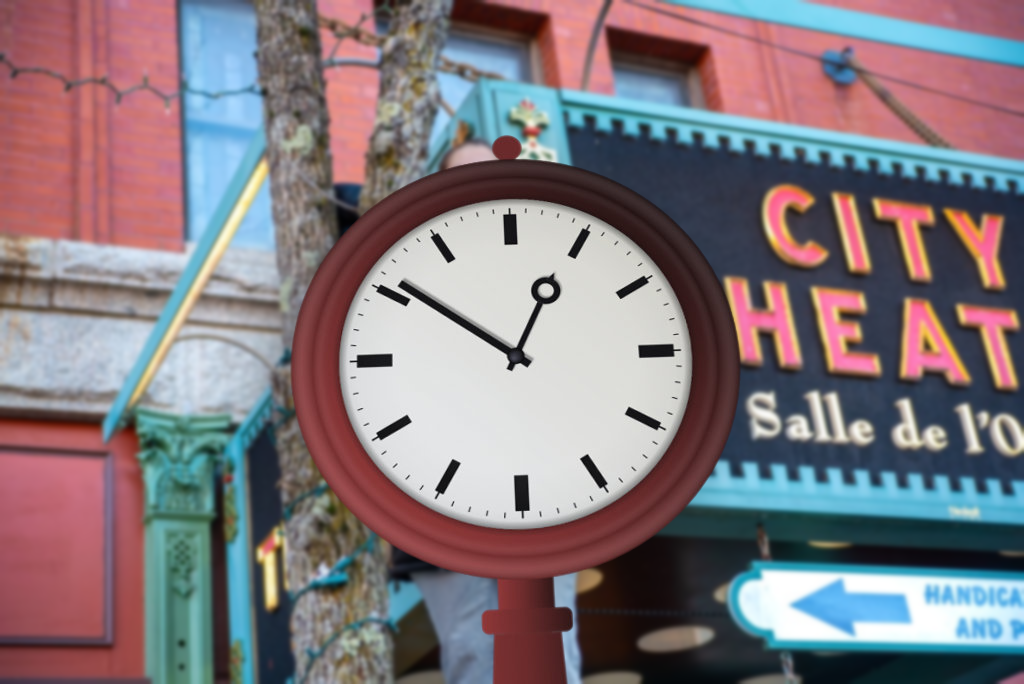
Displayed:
h=12 m=51
